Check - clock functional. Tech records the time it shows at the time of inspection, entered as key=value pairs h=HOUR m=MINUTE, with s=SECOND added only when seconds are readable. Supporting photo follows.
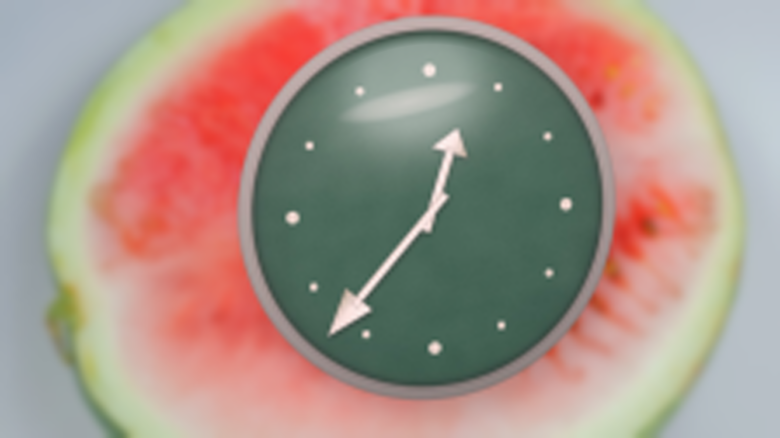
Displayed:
h=12 m=37
